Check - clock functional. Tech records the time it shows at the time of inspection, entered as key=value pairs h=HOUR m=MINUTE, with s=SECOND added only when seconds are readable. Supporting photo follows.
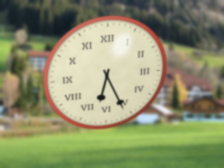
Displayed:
h=6 m=26
